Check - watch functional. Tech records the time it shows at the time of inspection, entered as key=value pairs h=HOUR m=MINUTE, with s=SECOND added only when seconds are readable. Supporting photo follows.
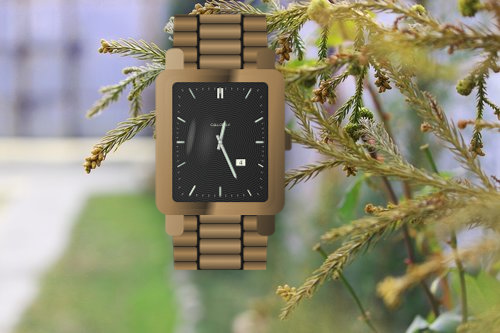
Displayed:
h=12 m=26
